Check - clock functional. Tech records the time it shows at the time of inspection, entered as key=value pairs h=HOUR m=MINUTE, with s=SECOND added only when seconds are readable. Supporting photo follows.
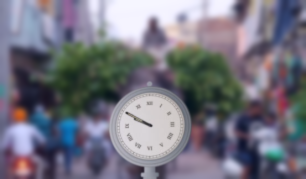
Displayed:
h=9 m=50
